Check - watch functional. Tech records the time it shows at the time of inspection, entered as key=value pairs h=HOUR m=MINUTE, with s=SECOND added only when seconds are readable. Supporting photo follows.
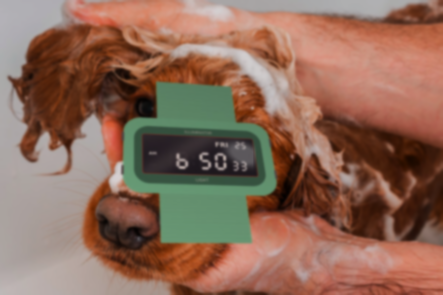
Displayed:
h=6 m=50
